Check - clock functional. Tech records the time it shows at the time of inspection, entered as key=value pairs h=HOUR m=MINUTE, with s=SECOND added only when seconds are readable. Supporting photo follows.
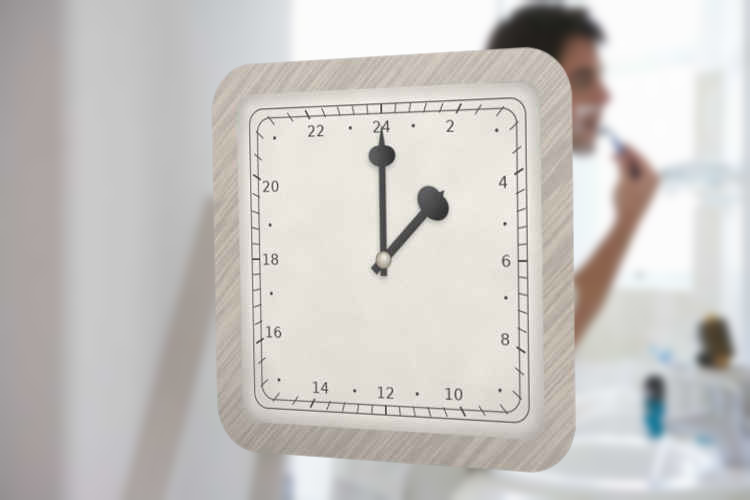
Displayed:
h=3 m=0
